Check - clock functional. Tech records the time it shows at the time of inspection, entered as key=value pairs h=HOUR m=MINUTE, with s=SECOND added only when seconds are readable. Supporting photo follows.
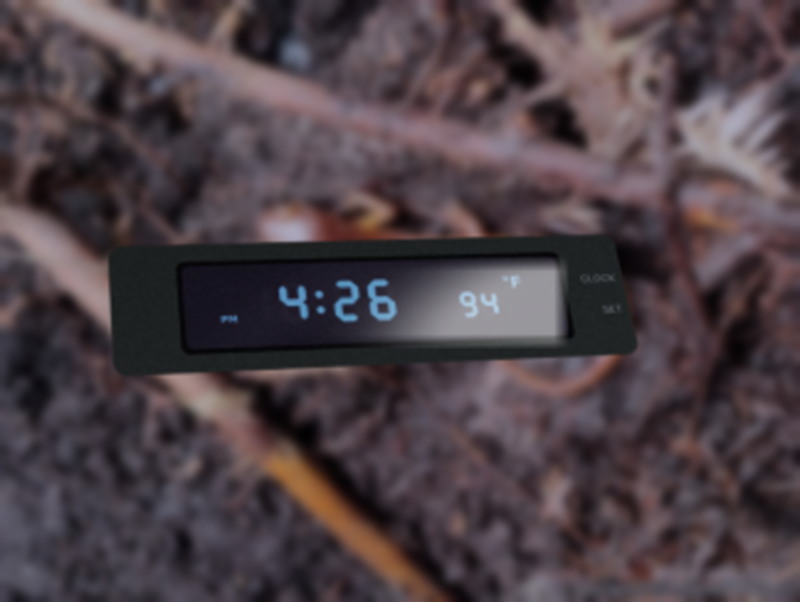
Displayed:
h=4 m=26
